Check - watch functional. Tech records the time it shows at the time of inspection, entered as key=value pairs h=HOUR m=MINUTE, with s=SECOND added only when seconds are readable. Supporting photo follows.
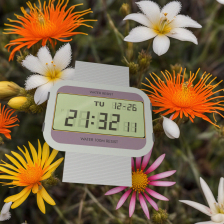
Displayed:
h=21 m=32 s=11
